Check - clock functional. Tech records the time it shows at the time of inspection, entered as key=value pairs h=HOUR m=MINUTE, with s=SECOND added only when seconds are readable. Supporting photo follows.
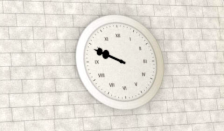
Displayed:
h=9 m=49
